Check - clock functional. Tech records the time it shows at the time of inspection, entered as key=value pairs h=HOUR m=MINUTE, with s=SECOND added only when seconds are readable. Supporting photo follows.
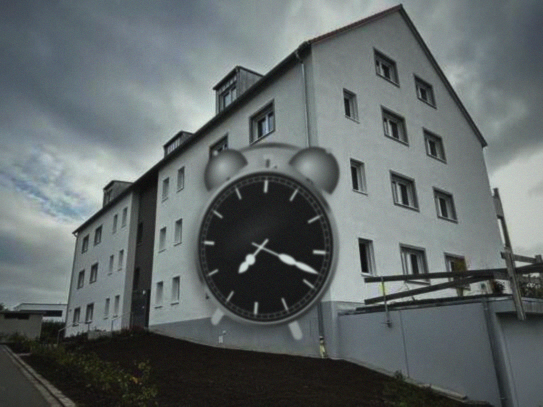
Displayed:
h=7 m=18
